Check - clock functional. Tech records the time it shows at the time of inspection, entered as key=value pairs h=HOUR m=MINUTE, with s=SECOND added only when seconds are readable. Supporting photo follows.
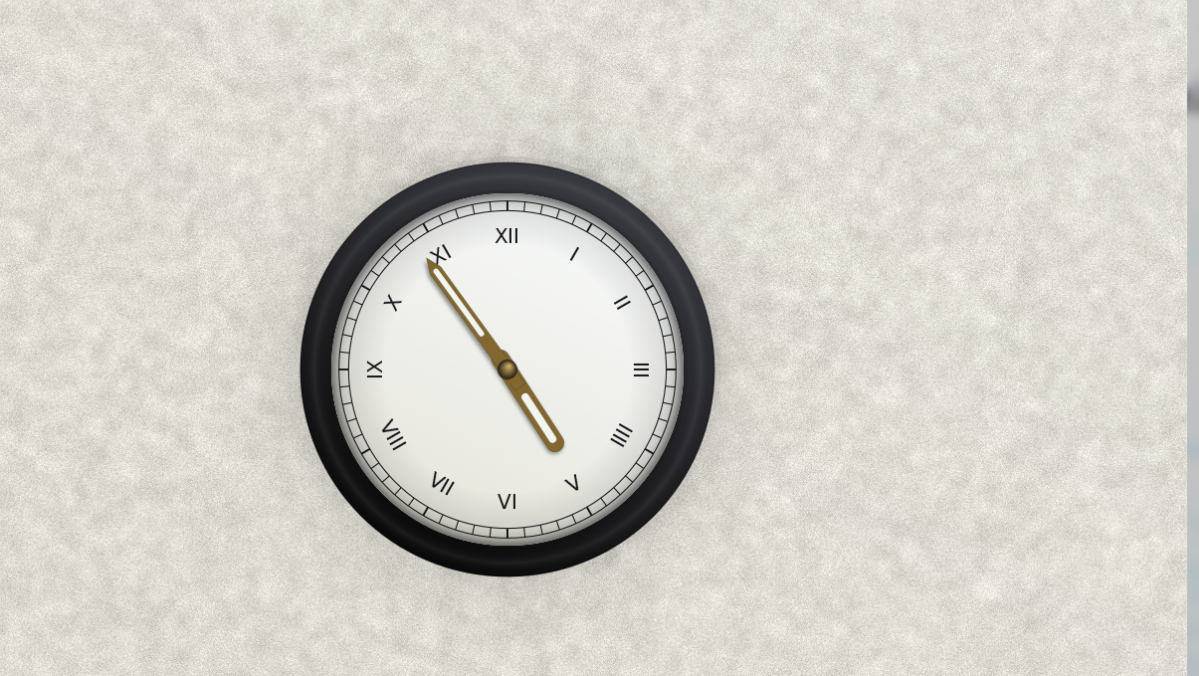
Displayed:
h=4 m=54
